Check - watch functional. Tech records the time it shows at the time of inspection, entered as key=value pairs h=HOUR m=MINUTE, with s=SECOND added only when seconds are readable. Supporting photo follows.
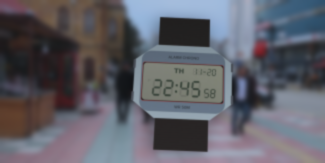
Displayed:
h=22 m=45
